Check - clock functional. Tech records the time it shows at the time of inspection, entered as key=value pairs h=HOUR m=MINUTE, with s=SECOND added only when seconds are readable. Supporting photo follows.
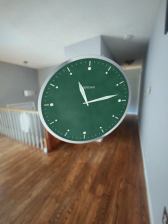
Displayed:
h=11 m=13
